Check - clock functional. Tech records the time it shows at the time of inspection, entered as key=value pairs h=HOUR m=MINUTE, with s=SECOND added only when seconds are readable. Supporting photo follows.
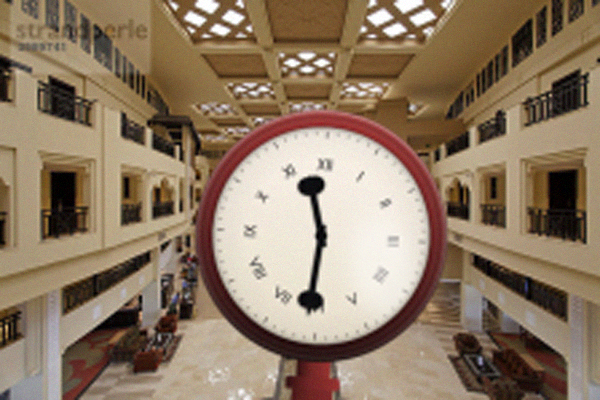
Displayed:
h=11 m=31
